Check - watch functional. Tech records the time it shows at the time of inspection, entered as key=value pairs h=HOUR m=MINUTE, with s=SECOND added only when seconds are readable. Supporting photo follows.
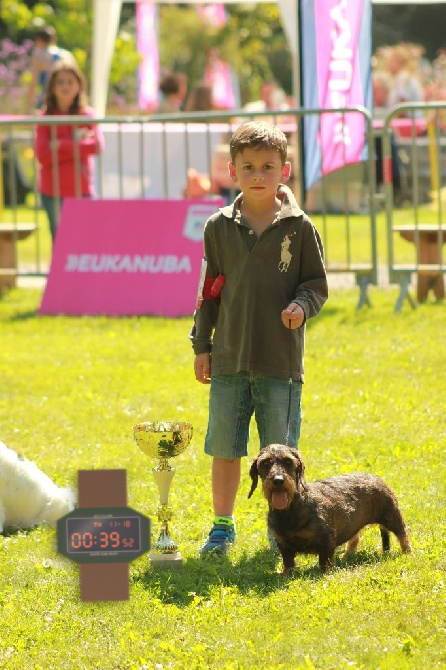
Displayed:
h=0 m=39
